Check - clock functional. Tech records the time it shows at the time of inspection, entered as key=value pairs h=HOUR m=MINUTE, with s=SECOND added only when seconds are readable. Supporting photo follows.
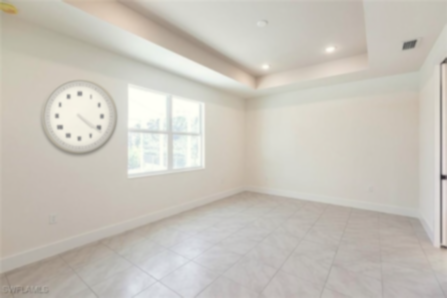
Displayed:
h=4 m=21
